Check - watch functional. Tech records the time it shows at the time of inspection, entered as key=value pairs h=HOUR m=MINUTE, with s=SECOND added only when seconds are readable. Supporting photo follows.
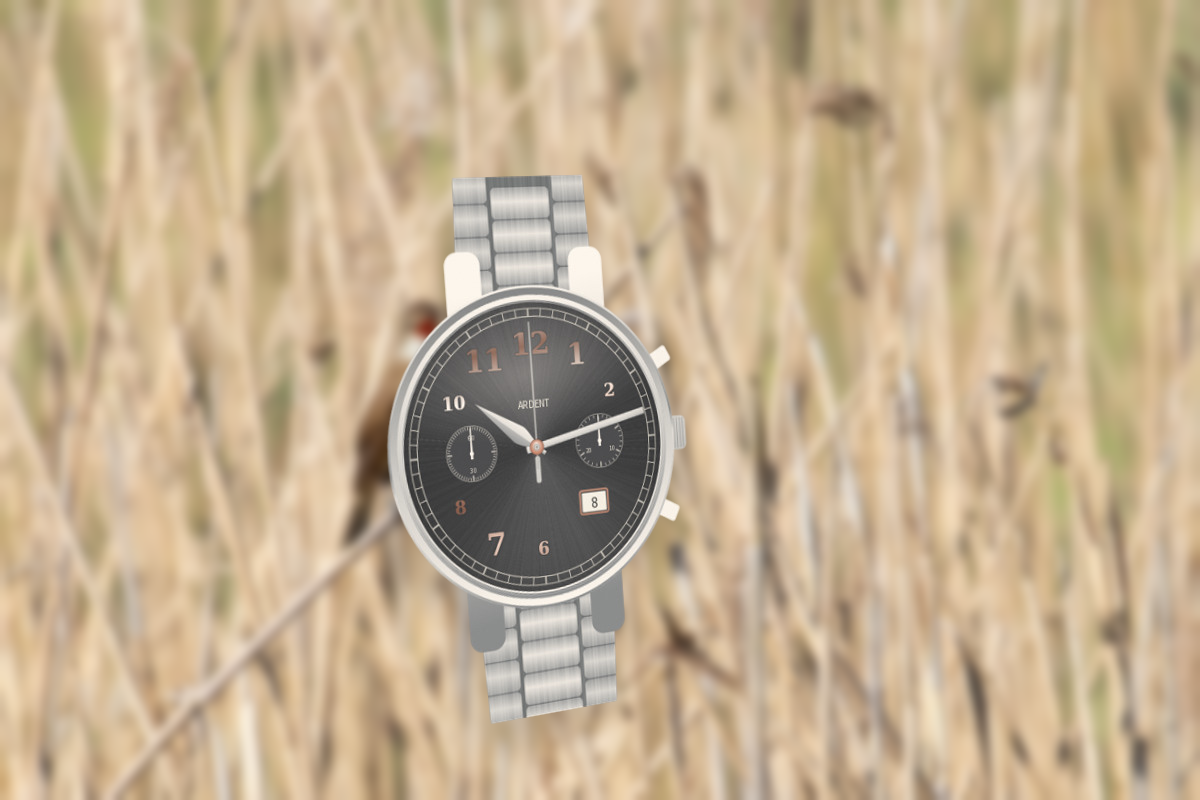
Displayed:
h=10 m=13
